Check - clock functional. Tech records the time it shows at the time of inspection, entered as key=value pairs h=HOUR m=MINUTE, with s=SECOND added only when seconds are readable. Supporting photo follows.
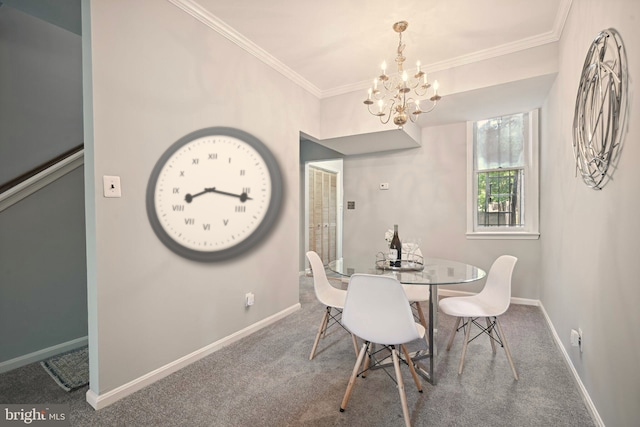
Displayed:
h=8 m=17
